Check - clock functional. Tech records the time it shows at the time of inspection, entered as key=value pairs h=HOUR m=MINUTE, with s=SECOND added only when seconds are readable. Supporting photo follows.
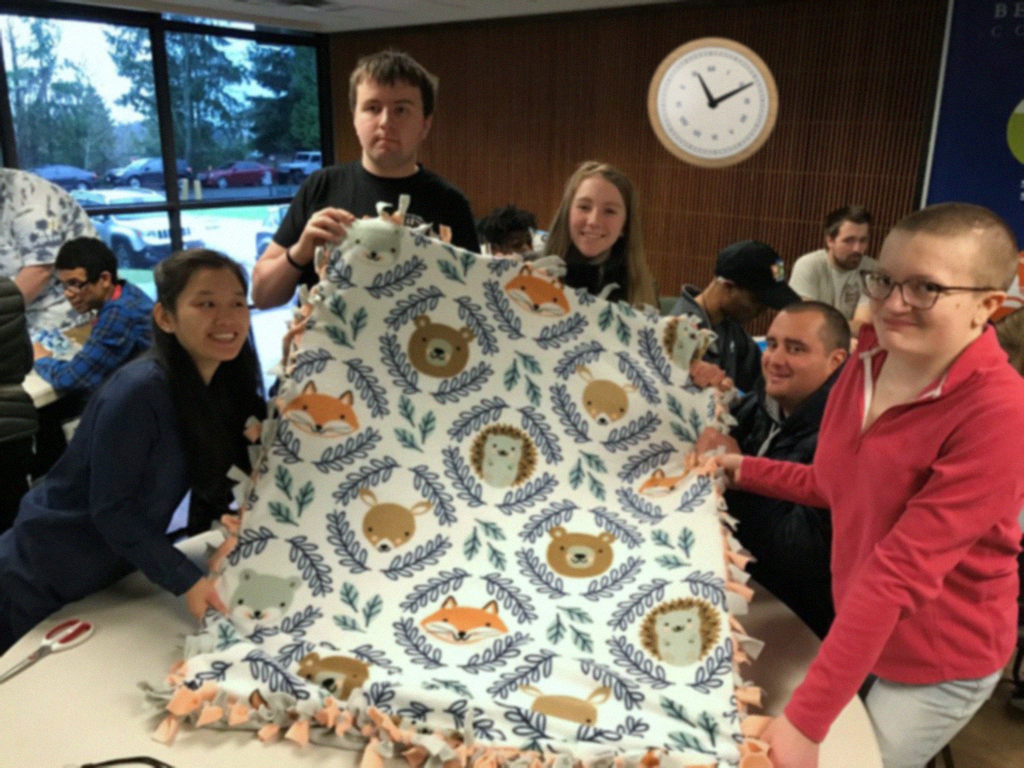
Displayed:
h=11 m=11
